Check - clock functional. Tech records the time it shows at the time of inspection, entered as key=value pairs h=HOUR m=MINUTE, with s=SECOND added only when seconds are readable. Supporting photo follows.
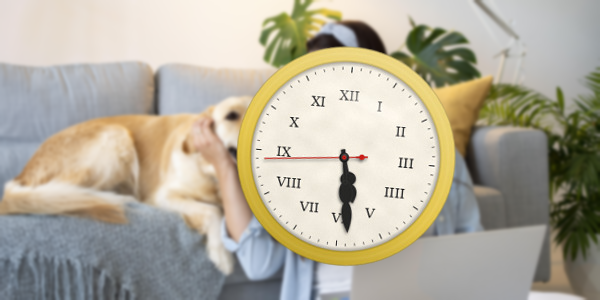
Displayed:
h=5 m=28 s=44
